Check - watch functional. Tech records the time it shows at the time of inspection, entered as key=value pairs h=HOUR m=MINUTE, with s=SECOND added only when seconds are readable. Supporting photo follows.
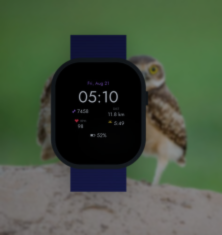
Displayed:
h=5 m=10
